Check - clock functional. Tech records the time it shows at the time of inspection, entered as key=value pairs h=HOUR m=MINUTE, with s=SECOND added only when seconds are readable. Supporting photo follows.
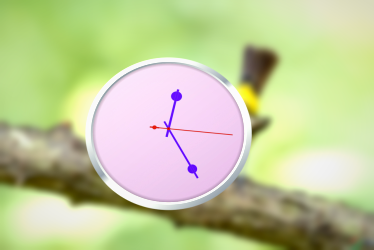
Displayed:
h=12 m=25 s=16
